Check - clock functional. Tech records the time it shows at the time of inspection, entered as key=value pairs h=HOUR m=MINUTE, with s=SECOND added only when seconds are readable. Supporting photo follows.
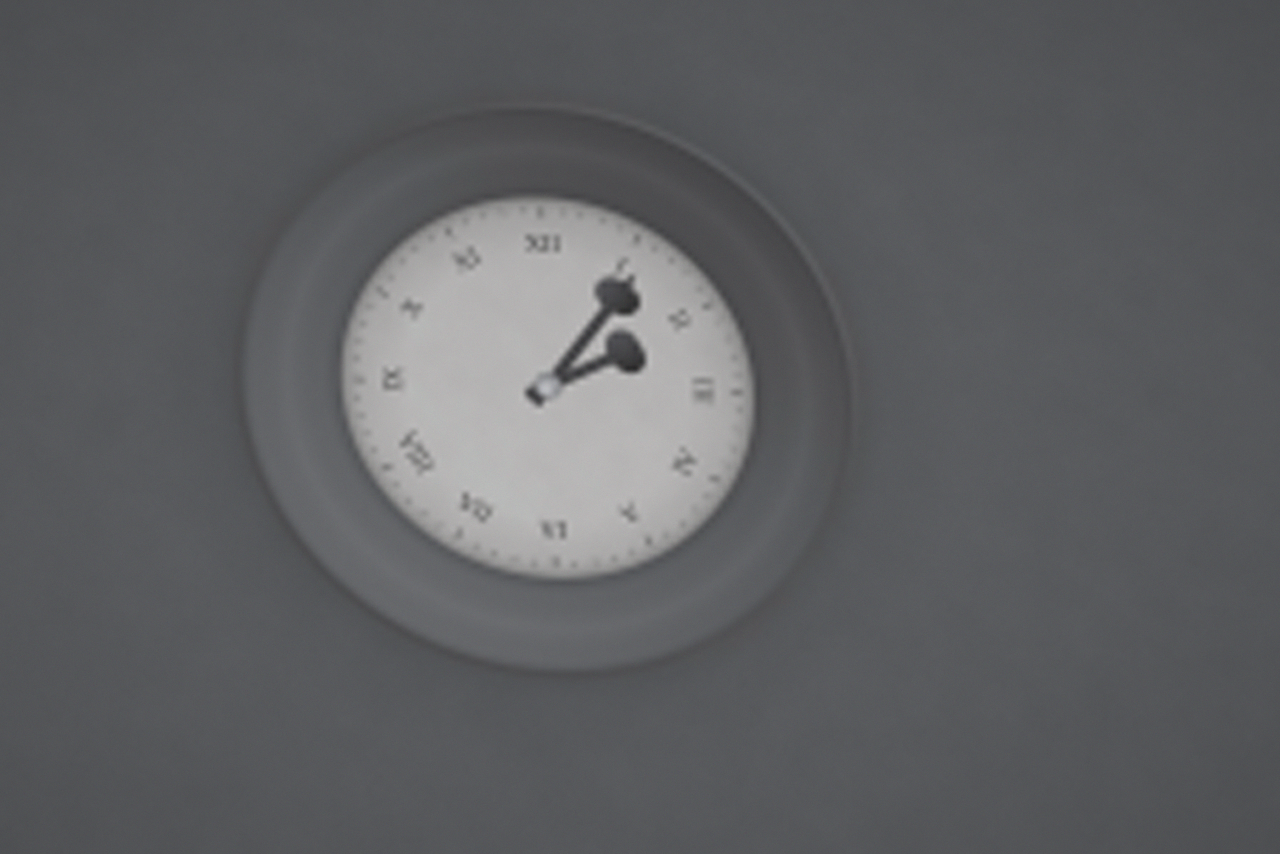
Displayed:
h=2 m=6
